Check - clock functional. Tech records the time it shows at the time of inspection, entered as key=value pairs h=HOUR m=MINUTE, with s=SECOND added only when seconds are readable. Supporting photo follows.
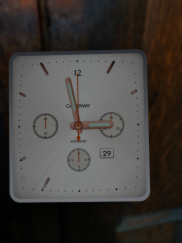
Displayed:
h=2 m=58
